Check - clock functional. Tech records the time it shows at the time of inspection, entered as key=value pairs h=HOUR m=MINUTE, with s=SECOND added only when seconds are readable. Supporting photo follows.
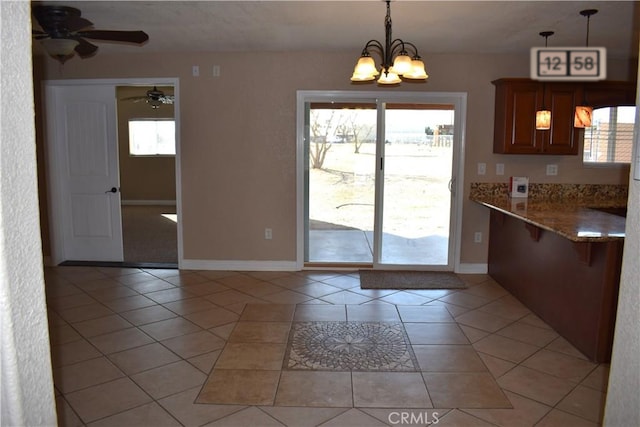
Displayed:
h=12 m=58
